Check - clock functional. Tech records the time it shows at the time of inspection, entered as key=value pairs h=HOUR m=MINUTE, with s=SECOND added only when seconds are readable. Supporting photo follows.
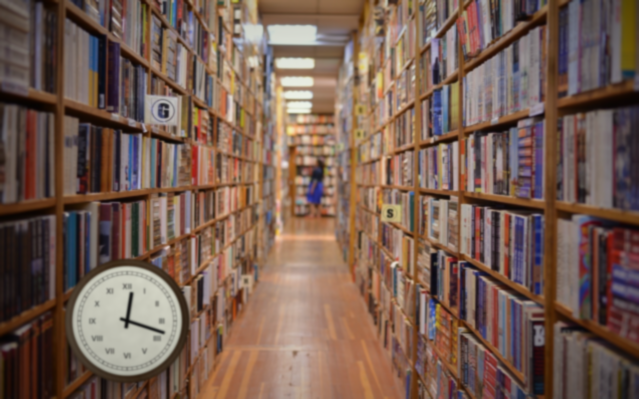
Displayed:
h=12 m=18
